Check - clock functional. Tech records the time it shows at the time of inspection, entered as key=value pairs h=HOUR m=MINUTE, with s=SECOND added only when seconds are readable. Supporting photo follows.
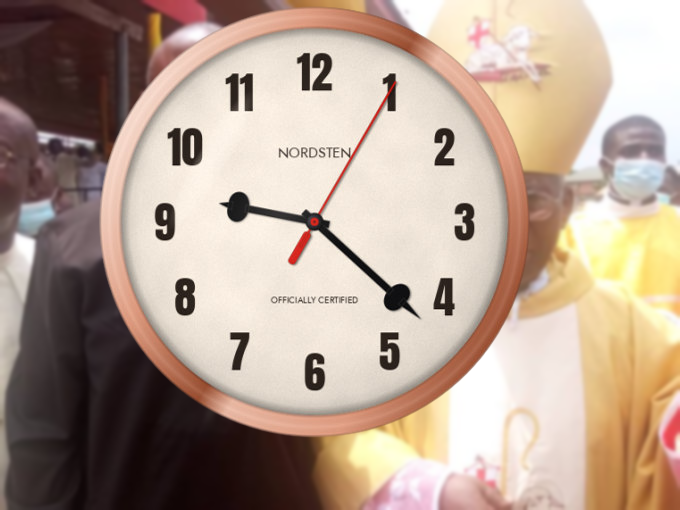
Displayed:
h=9 m=22 s=5
